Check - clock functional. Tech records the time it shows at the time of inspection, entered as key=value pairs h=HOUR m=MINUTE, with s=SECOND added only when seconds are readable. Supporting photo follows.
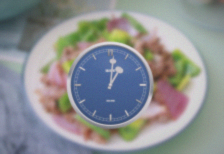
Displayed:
h=1 m=1
